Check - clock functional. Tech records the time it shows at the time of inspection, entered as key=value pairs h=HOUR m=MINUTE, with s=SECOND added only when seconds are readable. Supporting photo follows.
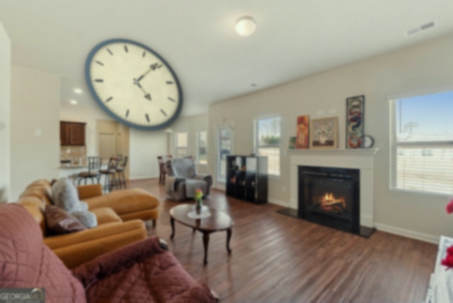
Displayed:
h=5 m=9
